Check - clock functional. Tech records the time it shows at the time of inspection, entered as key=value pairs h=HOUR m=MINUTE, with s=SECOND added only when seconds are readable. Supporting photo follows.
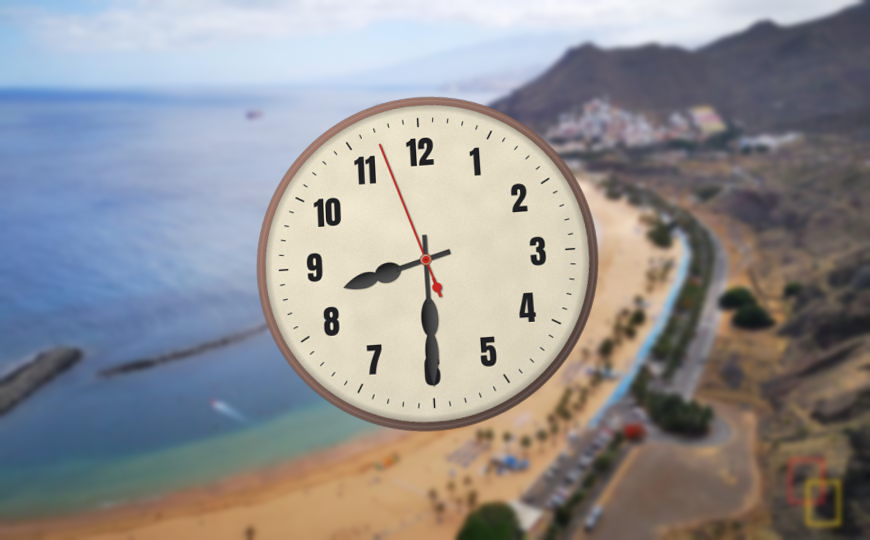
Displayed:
h=8 m=29 s=57
